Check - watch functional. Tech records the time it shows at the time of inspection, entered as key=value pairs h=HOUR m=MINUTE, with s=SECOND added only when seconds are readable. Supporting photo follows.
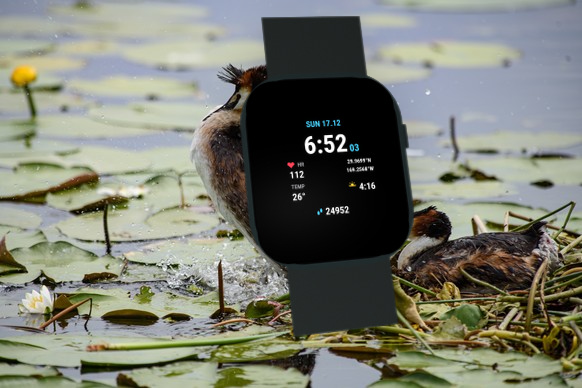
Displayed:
h=6 m=52 s=3
